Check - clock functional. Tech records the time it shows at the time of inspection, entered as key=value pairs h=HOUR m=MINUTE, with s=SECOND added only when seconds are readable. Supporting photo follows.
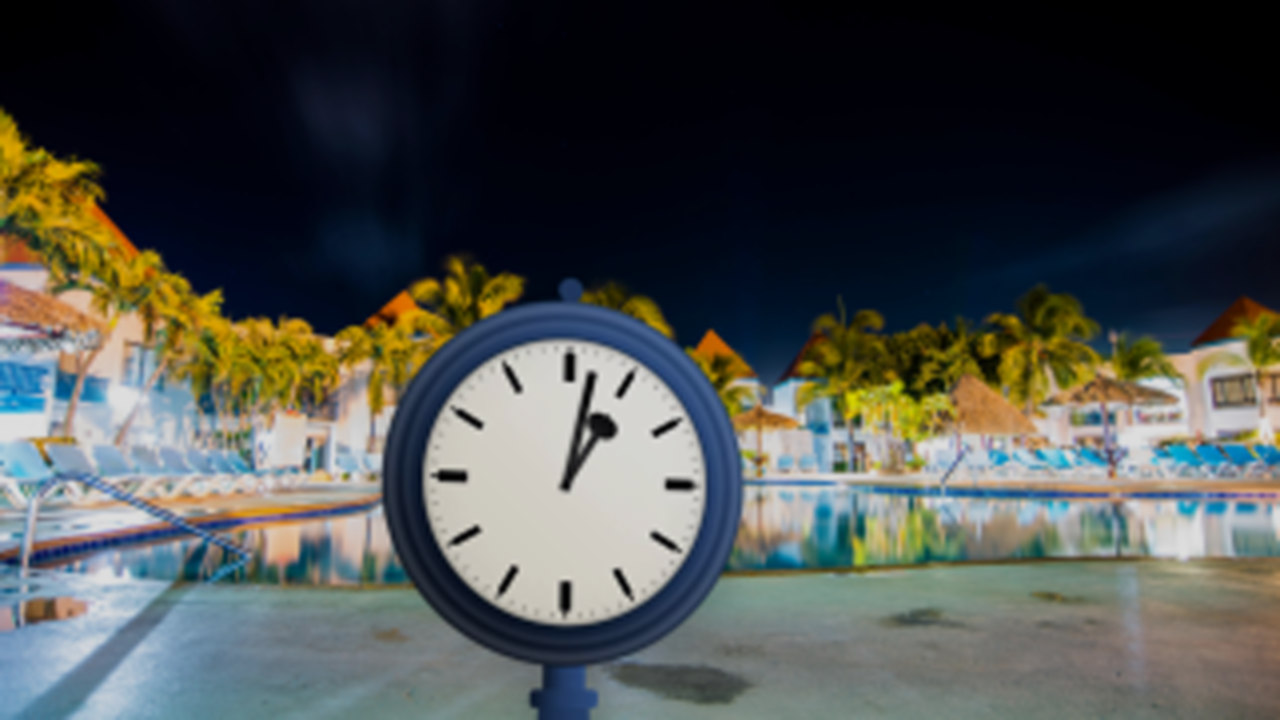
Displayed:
h=1 m=2
